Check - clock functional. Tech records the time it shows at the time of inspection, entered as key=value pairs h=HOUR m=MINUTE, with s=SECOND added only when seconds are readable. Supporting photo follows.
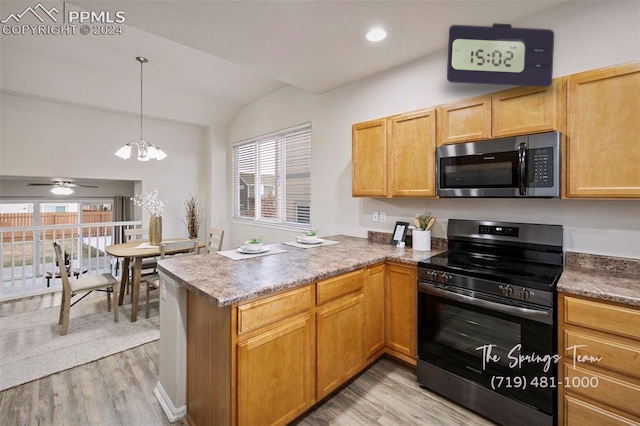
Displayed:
h=15 m=2
